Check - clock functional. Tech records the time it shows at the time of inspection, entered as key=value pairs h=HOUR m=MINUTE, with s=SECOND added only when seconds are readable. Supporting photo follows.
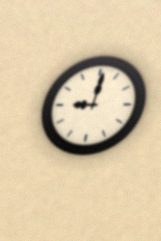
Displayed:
h=9 m=1
